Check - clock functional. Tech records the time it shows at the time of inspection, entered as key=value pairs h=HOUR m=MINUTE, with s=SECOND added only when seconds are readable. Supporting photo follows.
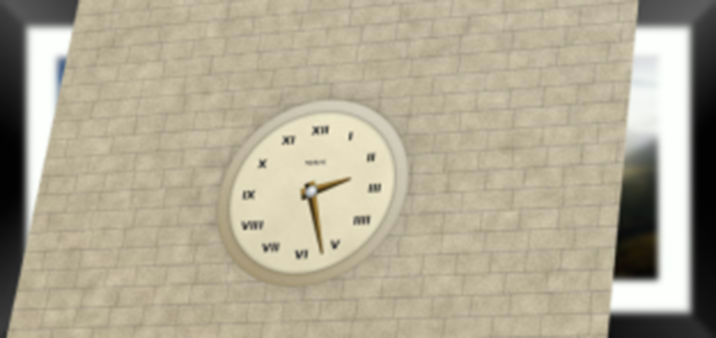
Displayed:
h=2 m=27
